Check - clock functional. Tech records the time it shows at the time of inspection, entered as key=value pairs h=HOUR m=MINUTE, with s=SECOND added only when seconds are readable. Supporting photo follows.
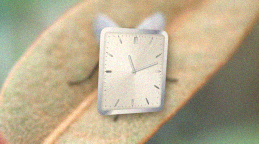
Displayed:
h=11 m=12
